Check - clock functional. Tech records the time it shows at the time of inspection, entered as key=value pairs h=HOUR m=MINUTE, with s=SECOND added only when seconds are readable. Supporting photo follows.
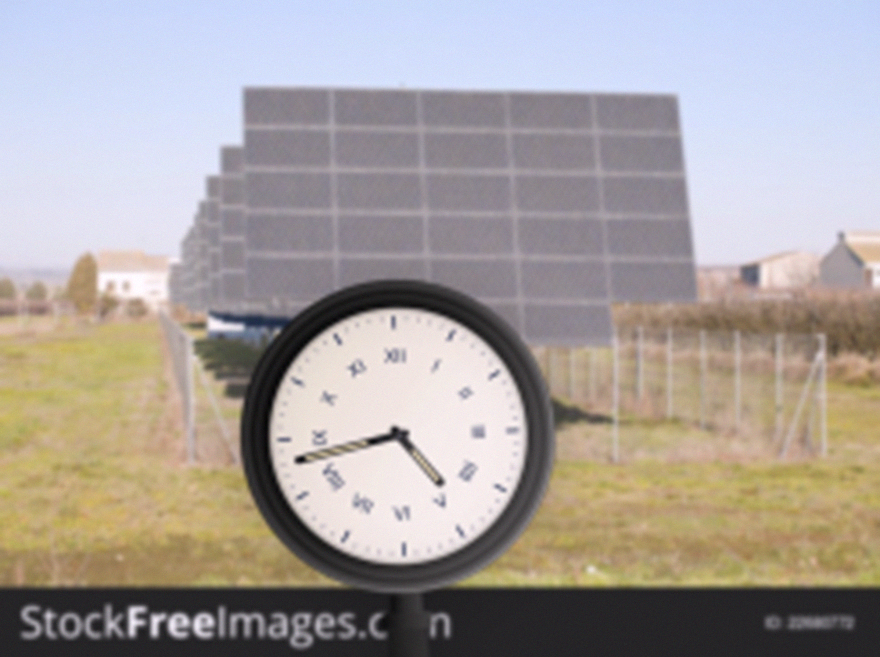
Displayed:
h=4 m=43
